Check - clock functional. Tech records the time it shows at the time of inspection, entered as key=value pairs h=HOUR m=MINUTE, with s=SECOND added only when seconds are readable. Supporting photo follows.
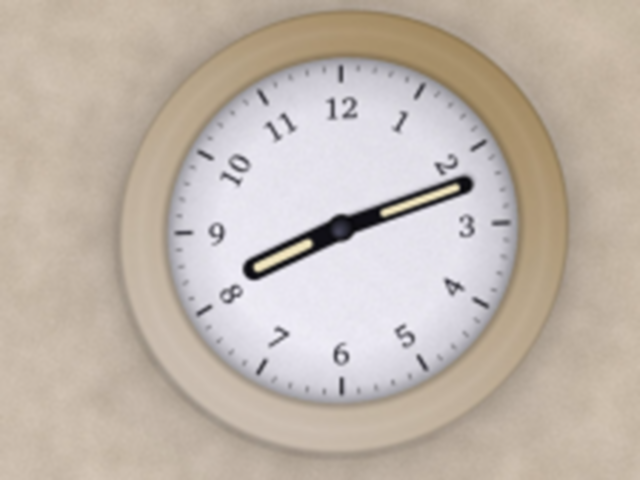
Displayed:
h=8 m=12
